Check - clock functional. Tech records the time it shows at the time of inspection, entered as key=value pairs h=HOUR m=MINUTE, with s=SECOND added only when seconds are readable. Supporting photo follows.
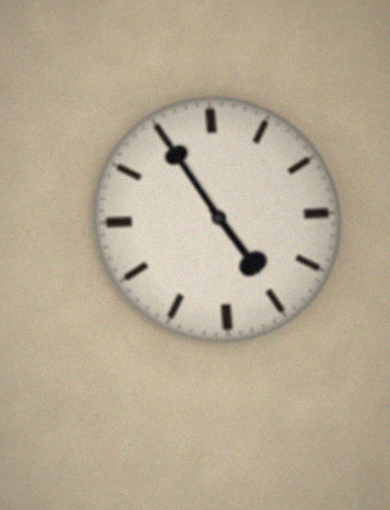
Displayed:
h=4 m=55
